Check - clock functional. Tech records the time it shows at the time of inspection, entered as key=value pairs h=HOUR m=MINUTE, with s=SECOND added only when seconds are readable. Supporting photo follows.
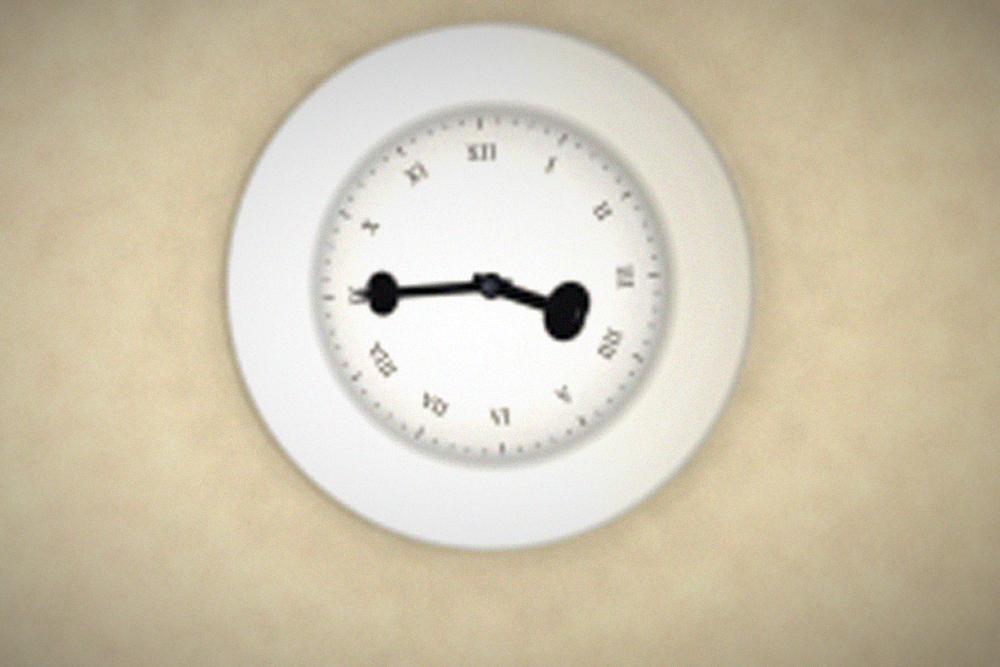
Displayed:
h=3 m=45
